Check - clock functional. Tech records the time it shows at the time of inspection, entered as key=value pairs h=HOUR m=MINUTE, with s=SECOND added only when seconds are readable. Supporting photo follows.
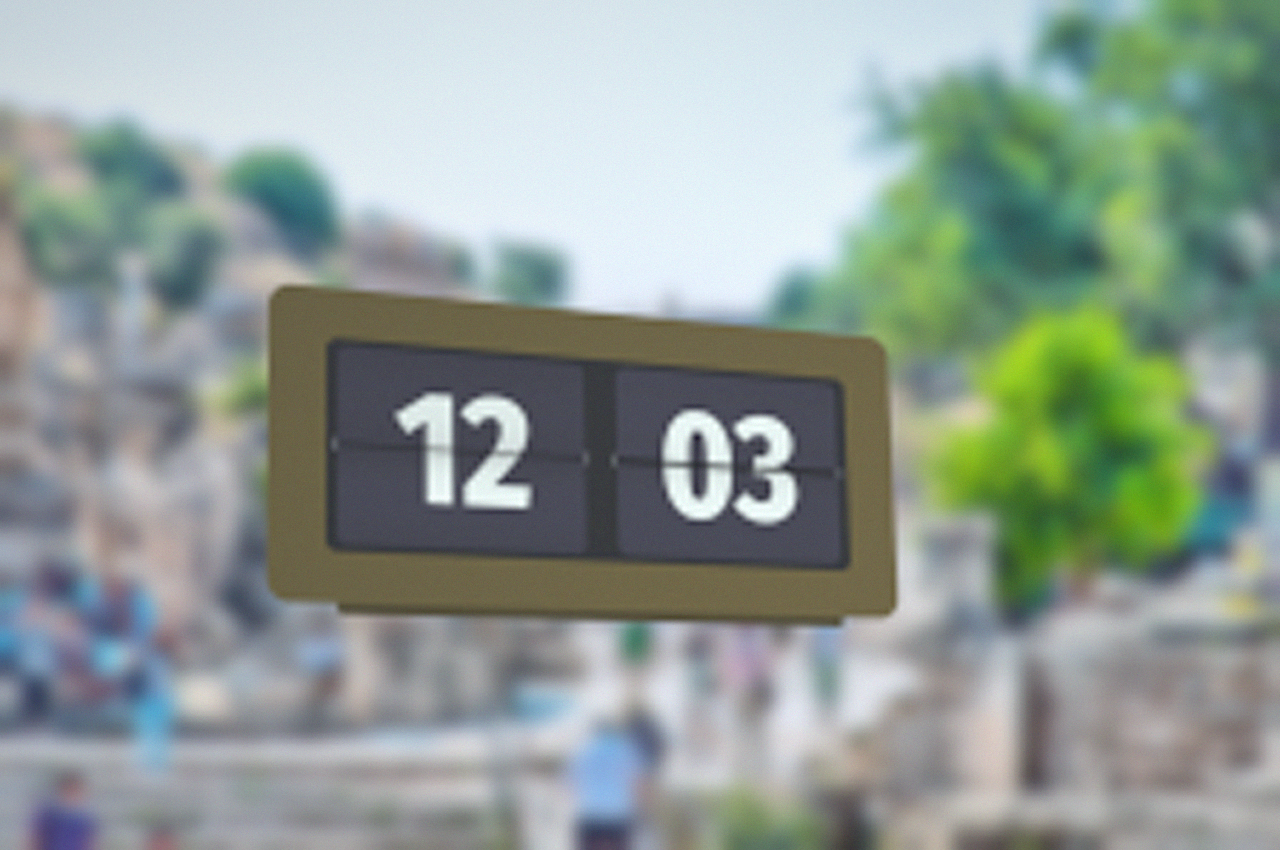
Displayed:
h=12 m=3
